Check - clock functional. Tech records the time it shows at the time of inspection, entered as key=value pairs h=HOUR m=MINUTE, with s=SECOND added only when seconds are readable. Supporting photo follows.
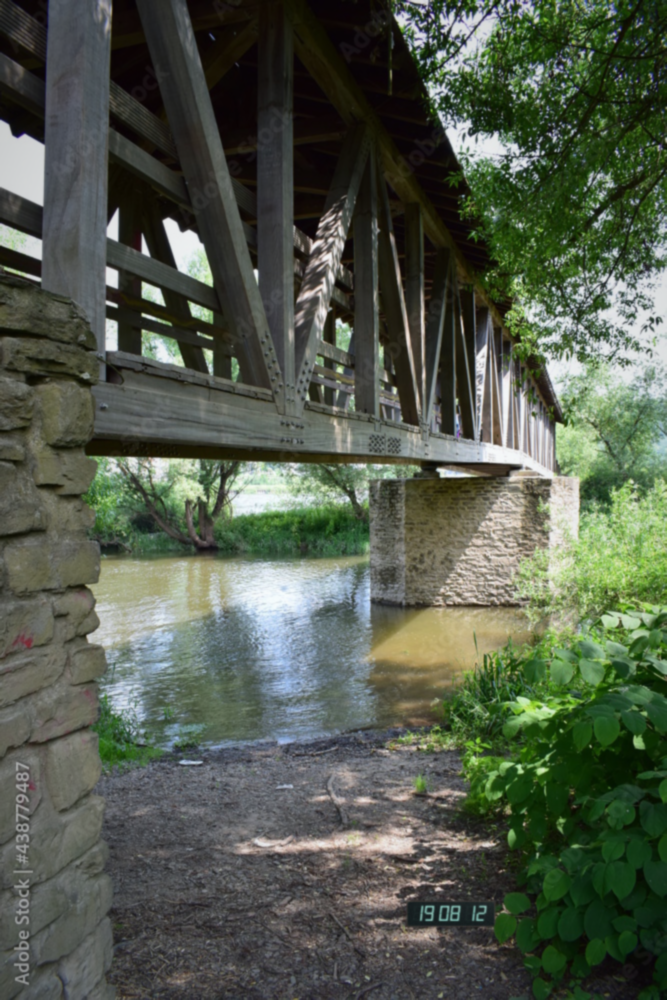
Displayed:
h=19 m=8 s=12
